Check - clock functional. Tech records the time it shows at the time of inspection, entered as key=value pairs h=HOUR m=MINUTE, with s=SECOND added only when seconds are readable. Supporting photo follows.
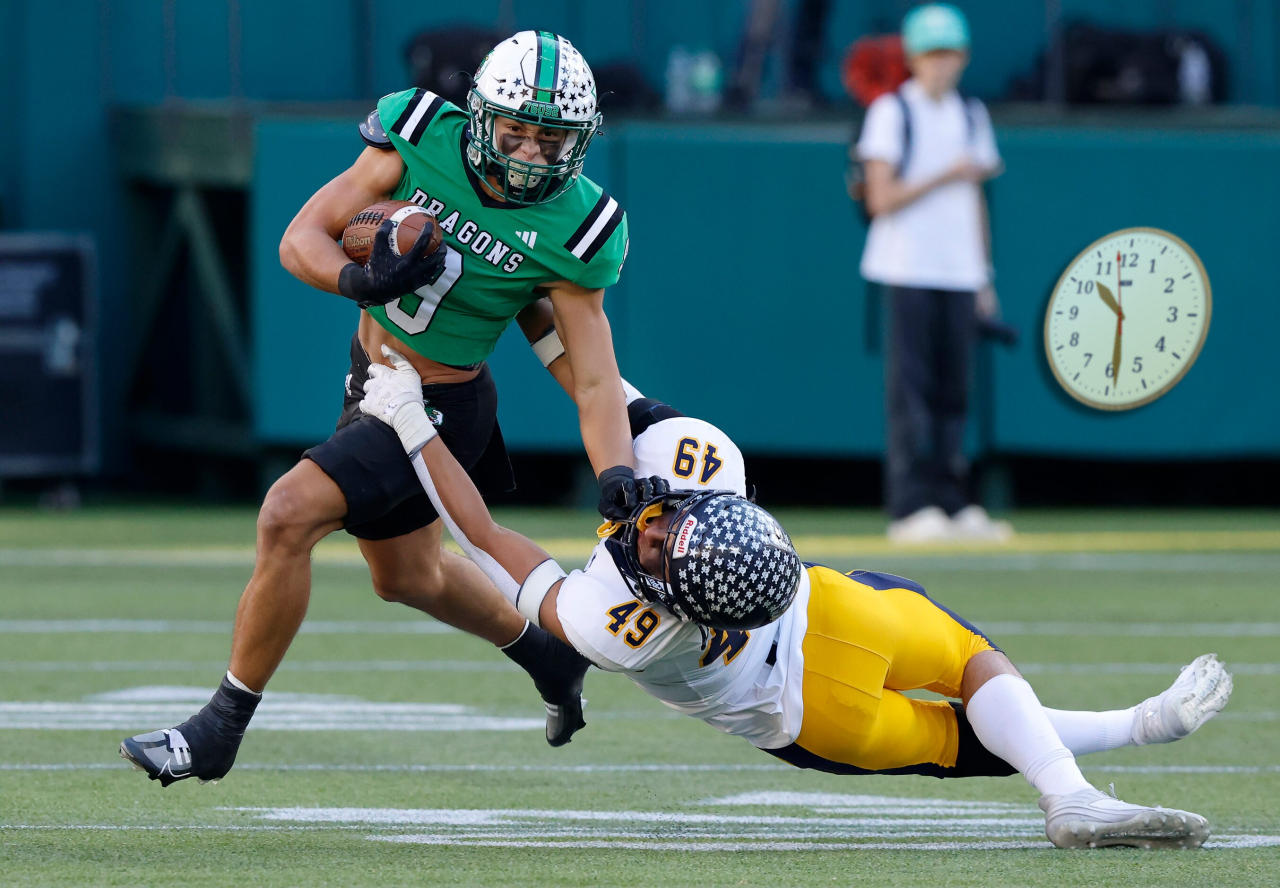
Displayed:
h=10 m=28 s=58
